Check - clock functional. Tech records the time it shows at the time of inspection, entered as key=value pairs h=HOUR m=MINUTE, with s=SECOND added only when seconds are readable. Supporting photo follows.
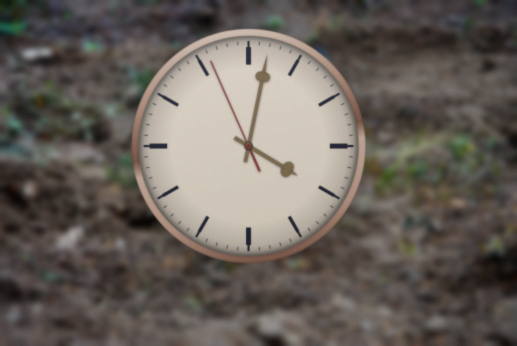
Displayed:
h=4 m=1 s=56
